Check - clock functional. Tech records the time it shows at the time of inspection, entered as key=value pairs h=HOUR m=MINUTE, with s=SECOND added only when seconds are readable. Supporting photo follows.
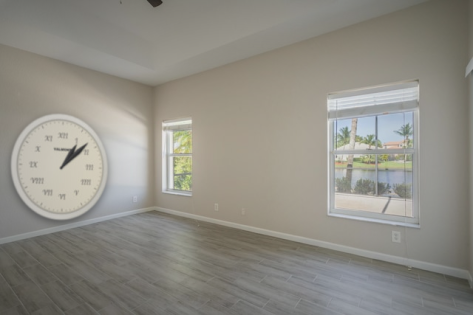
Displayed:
h=1 m=8
